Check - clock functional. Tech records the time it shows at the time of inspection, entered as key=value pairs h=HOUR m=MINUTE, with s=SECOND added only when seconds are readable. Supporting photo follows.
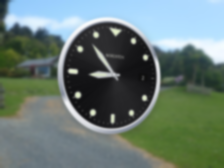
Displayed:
h=8 m=53
